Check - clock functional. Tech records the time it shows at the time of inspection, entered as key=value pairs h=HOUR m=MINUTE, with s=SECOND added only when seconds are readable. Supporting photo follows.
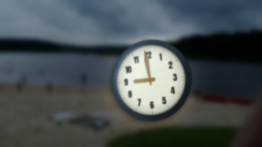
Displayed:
h=8 m=59
